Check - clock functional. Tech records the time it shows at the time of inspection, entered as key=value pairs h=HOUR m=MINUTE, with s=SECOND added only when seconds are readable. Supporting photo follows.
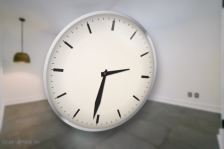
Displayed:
h=2 m=31
